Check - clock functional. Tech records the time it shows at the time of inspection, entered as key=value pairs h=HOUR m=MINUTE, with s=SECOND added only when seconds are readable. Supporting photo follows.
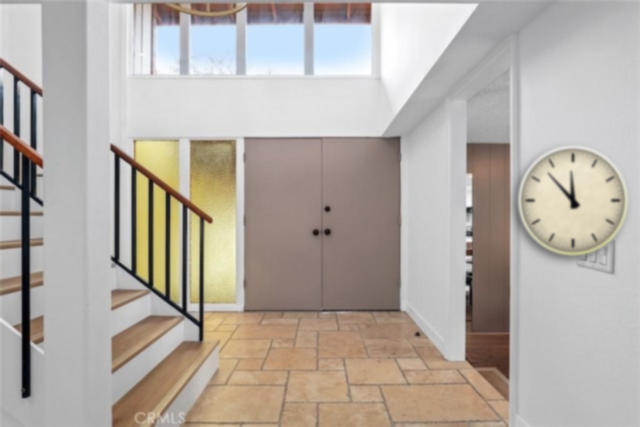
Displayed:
h=11 m=53
